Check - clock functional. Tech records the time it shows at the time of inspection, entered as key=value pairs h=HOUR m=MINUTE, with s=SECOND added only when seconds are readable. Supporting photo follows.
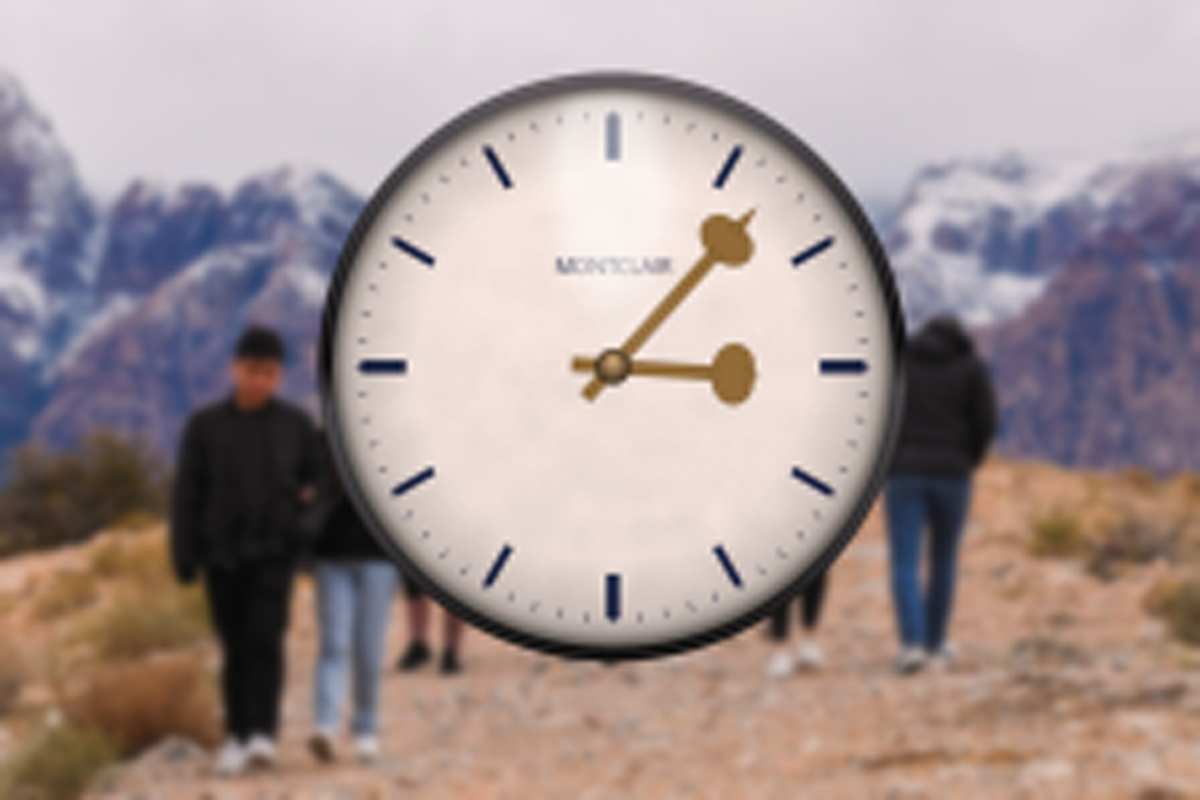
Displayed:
h=3 m=7
